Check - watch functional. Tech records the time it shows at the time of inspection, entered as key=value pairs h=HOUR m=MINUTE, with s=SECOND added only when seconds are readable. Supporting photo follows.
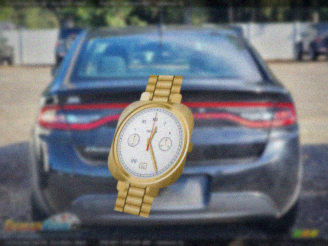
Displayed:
h=12 m=25
